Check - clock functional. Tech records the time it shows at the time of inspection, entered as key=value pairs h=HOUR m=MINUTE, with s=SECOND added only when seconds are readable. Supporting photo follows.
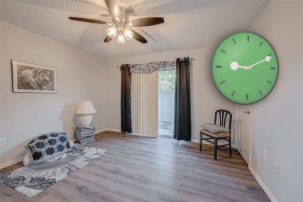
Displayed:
h=9 m=11
